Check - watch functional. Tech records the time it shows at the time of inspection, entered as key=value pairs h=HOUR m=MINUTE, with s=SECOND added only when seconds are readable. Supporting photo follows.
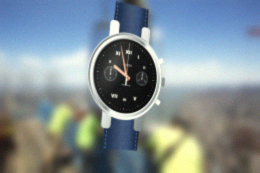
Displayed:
h=9 m=57
